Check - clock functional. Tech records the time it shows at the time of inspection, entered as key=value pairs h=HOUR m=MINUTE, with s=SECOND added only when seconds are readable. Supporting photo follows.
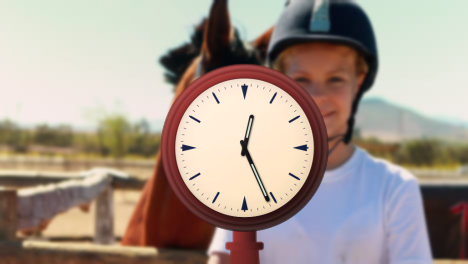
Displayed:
h=12 m=26
